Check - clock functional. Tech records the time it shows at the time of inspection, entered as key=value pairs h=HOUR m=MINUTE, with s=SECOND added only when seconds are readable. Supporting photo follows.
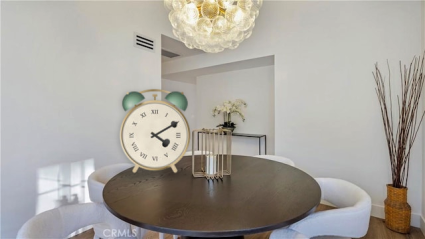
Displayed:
h=4 m=10
